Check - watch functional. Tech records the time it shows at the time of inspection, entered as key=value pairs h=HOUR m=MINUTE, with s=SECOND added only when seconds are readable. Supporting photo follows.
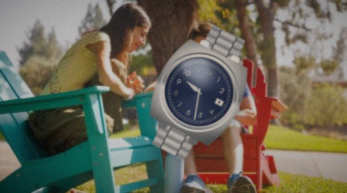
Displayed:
h=9 m=27
